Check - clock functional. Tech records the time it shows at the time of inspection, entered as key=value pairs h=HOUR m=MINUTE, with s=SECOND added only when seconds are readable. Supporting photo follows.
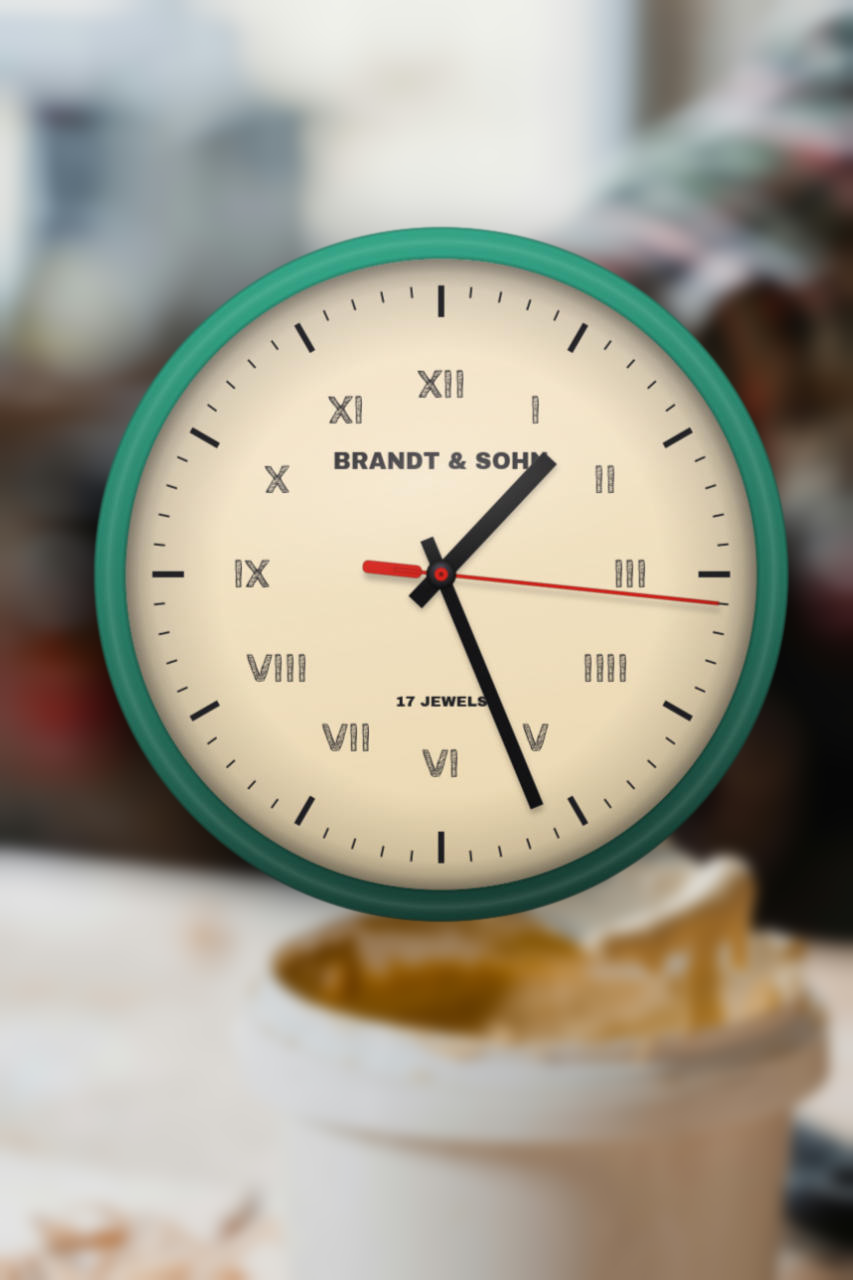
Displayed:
h=1 m=26 s=16
